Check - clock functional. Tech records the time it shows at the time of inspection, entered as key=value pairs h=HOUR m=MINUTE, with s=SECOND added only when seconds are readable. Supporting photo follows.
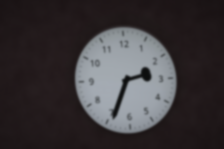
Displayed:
h=2 m=34
